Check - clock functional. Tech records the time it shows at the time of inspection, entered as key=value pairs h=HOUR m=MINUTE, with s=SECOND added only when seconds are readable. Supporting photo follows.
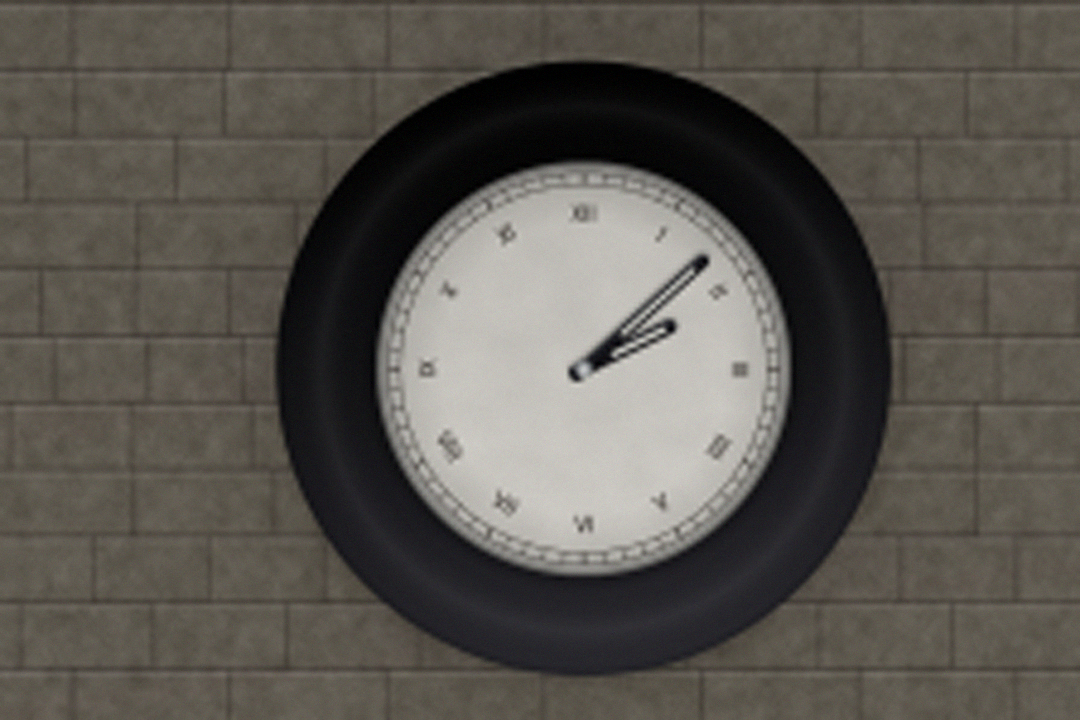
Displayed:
h=2 m=8
